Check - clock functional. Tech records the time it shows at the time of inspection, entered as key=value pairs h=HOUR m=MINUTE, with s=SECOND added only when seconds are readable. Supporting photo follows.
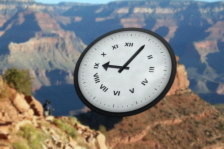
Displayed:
h=9 m=5
